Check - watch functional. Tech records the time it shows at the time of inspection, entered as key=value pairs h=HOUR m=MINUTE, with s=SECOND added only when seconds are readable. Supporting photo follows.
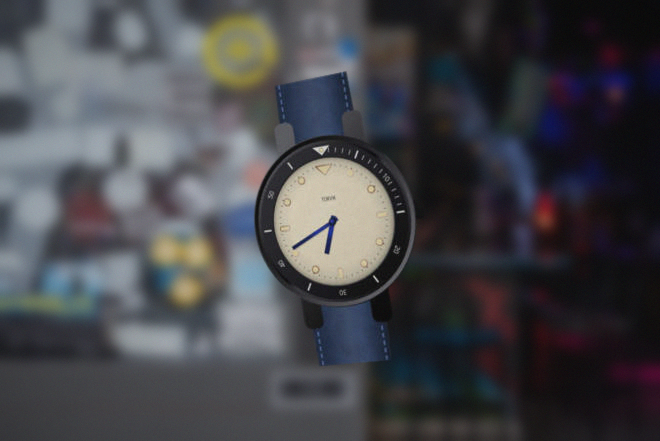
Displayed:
h=6 m=41
